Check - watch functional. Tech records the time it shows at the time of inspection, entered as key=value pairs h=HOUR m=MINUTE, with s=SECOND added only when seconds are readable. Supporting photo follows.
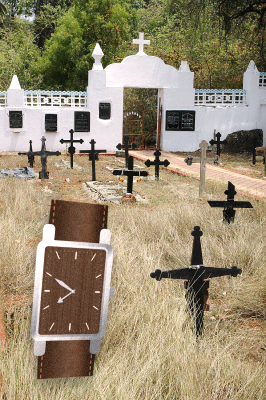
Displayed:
h=7 m=50
